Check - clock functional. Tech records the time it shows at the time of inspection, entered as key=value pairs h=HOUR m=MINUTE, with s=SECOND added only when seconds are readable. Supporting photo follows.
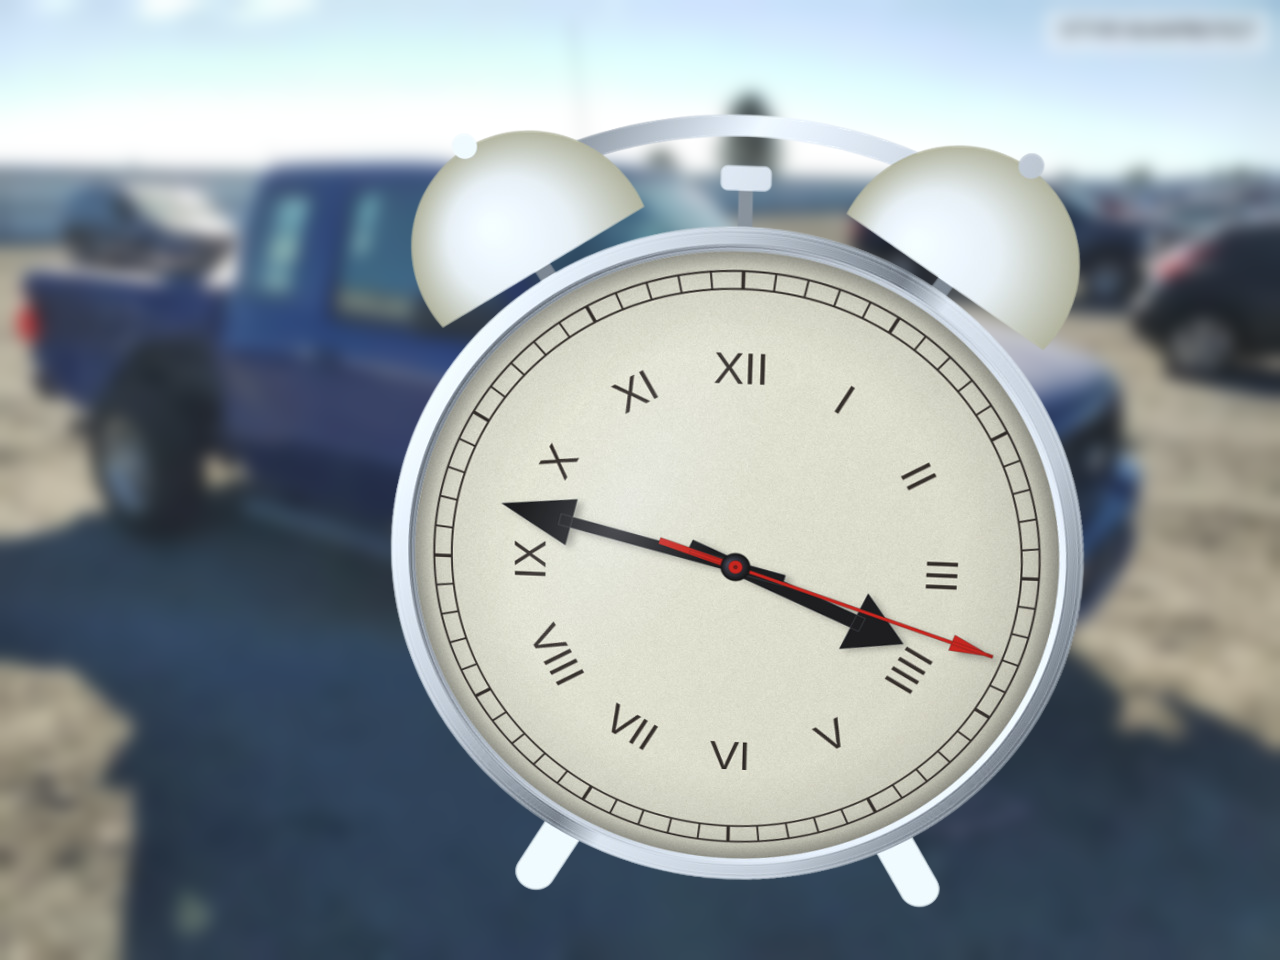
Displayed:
h=3 m=47 s=18
